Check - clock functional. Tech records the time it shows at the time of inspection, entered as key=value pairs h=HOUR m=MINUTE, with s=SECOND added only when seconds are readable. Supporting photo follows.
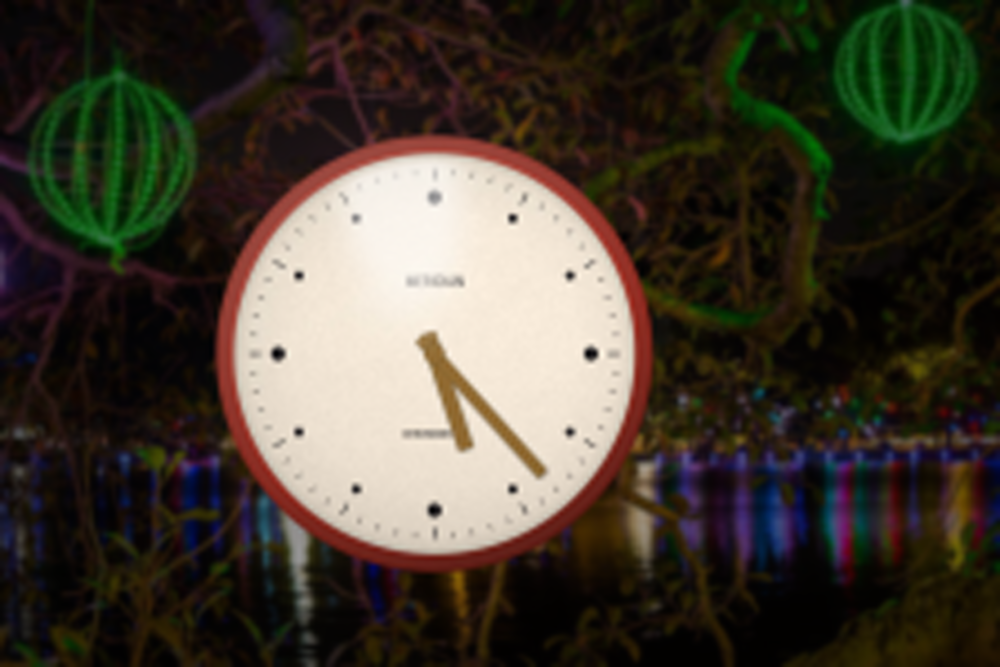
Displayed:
h=5 m=23
